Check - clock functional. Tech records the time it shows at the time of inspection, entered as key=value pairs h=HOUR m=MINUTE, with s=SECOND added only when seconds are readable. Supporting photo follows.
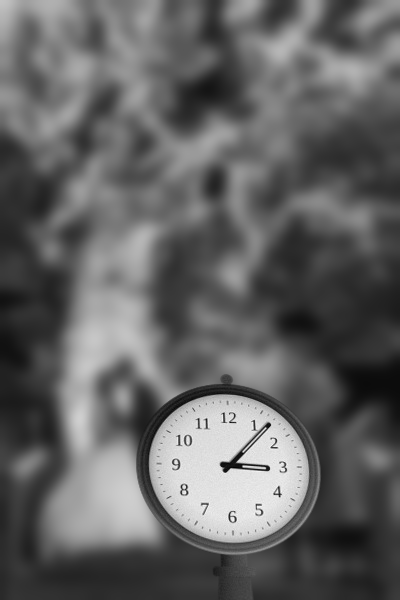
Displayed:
h=3 m=7
